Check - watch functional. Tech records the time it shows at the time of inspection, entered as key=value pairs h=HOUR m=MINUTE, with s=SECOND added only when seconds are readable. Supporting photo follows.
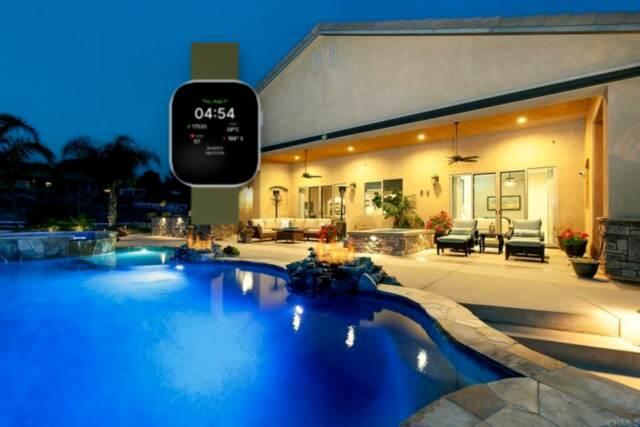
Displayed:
h=4 m=54
